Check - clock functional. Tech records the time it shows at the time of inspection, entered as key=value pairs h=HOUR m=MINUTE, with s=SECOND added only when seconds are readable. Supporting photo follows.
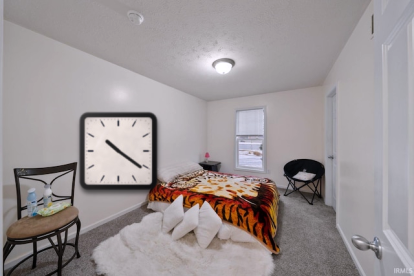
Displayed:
h=10 m=21
